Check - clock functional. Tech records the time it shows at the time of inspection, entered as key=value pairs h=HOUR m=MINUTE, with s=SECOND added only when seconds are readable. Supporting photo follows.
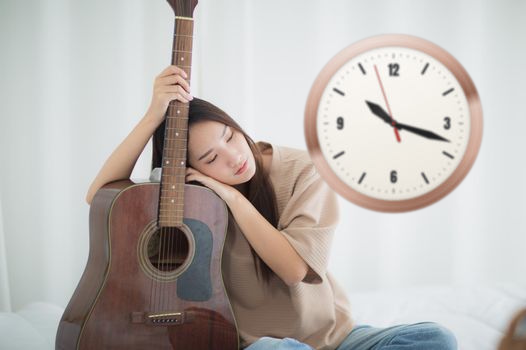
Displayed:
h=10 m=17 s=57
